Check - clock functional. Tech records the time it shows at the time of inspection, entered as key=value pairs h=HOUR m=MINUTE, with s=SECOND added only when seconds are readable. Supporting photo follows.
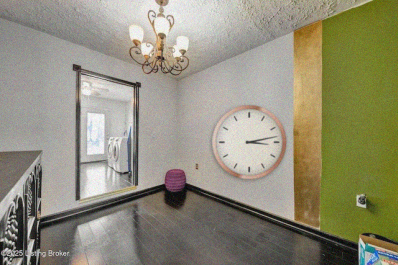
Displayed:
h=3 m=13
